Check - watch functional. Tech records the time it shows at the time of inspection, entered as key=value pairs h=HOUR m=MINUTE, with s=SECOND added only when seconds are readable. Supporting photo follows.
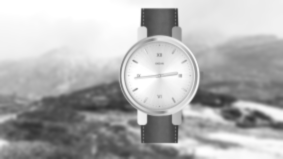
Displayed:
h=2 m=44
